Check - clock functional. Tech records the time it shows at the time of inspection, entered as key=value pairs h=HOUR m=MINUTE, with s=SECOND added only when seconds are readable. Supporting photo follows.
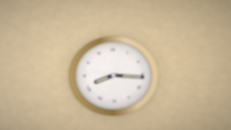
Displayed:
h=8 m=16
